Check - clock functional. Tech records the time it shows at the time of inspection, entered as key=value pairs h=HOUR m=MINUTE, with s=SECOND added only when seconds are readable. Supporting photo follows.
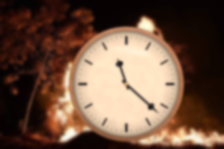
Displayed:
h=11 m=22
